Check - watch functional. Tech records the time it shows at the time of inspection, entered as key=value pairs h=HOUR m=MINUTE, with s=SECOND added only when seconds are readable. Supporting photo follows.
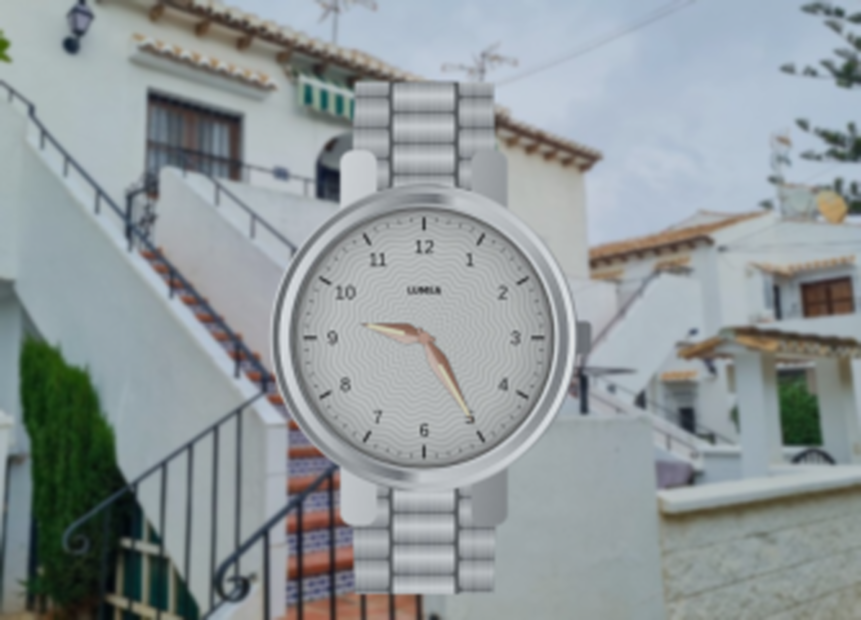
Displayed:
h=9 m=25
